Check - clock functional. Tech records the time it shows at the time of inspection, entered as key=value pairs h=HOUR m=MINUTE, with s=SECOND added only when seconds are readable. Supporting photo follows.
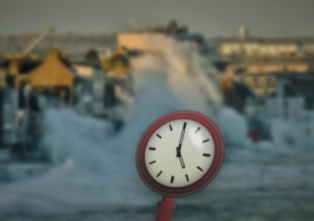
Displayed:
h=5 m=0
